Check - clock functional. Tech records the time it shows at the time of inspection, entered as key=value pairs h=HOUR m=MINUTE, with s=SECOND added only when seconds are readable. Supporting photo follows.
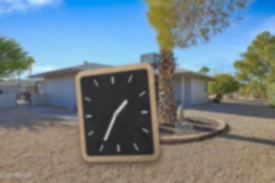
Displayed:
h=1 m=35
